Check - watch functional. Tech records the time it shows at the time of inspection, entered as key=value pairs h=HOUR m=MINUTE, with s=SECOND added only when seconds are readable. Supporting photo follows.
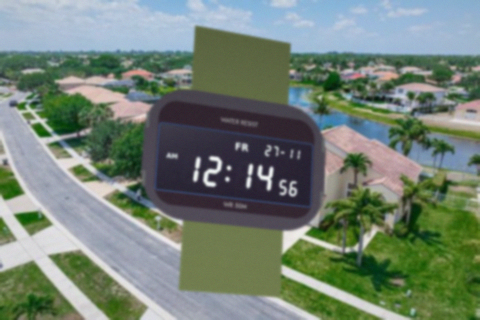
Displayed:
h=12 m=14 s=56
